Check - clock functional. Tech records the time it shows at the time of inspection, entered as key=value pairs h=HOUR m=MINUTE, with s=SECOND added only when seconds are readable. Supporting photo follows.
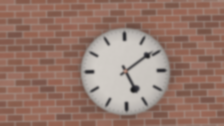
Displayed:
h=5 m=9
